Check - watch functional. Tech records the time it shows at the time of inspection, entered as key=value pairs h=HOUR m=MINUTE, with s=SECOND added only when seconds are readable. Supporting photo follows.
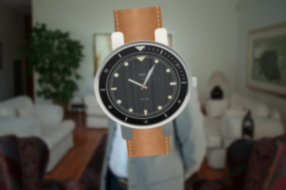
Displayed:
h=10 m=5
